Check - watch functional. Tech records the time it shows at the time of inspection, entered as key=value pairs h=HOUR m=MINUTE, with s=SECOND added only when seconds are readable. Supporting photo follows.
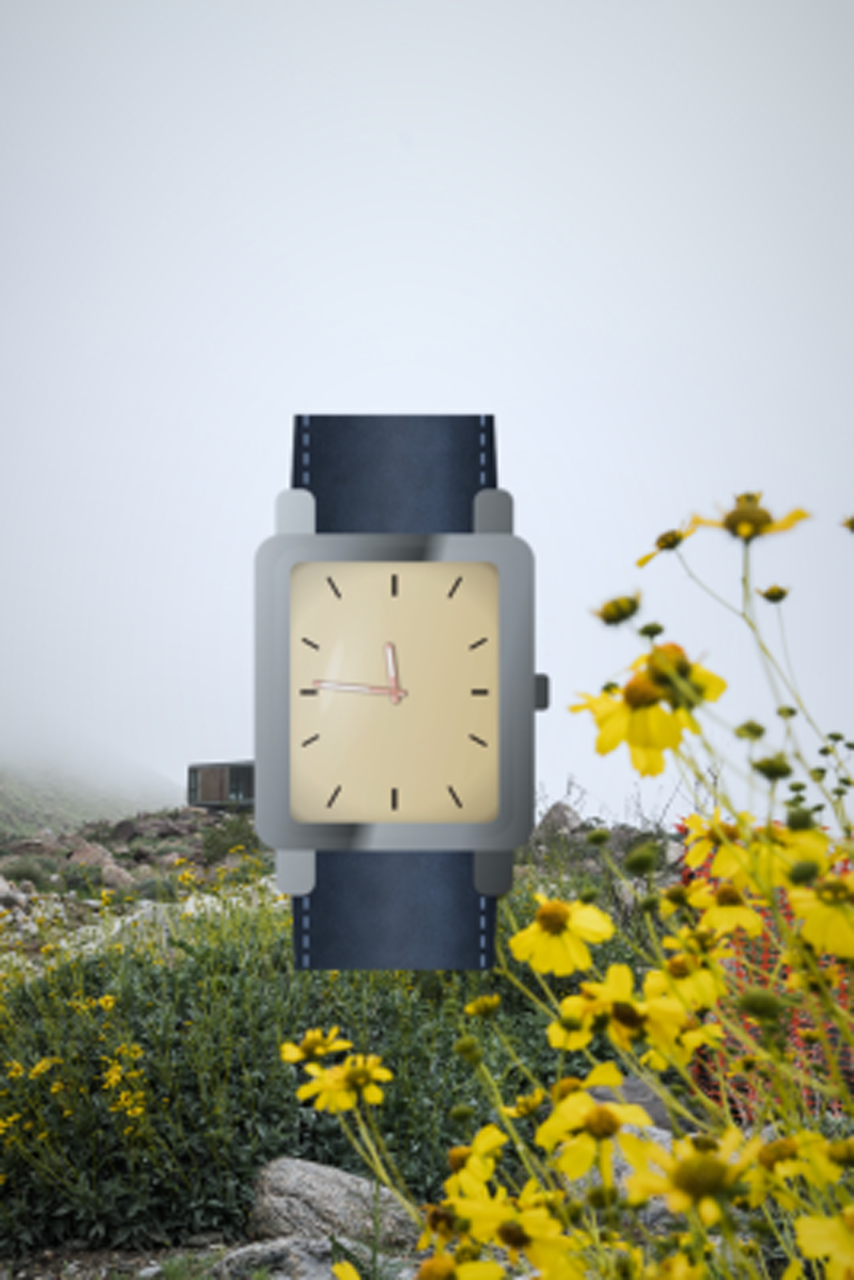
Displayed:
h=11 m=46
